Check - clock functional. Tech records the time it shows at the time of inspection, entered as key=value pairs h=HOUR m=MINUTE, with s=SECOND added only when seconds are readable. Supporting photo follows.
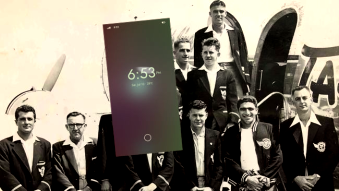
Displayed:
h=6 m=53
